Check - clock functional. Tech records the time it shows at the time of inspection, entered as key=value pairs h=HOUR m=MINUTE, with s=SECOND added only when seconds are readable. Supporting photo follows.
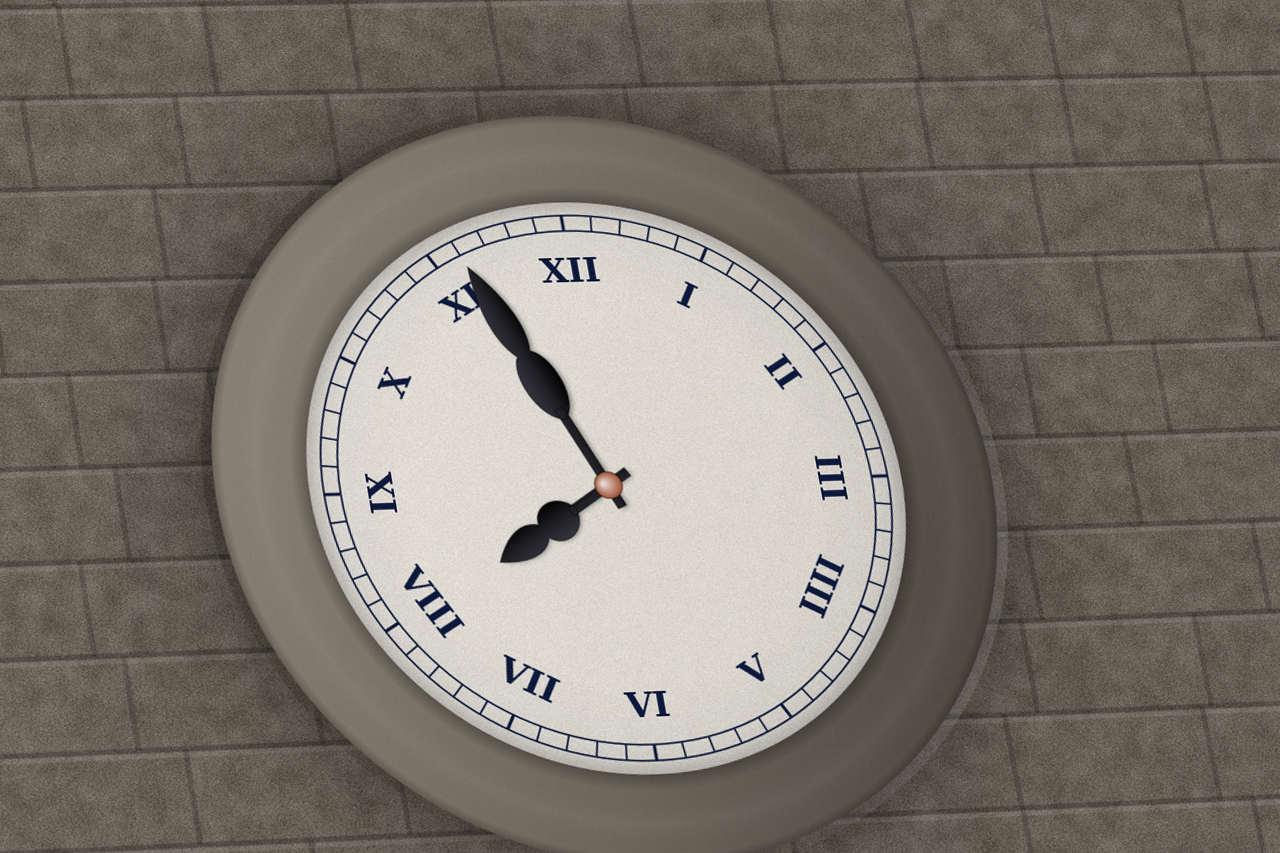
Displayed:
h=7 m=56
